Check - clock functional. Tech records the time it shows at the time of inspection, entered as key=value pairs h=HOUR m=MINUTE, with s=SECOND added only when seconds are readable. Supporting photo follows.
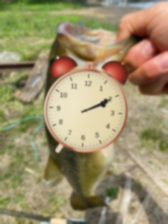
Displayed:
h=2 m=10
